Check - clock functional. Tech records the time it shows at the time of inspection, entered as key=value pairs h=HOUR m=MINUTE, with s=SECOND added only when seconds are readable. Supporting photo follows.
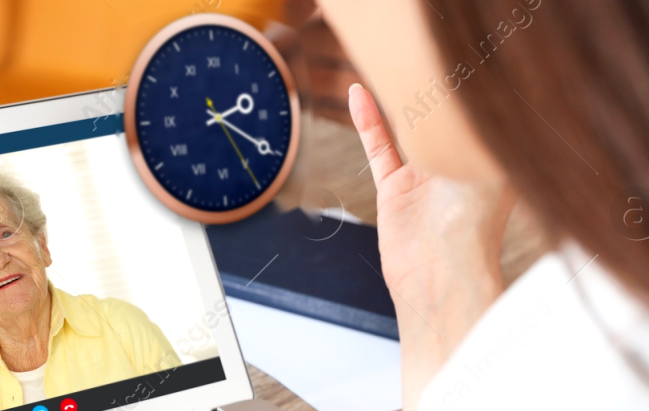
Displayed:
h=2 m=20 s=25
